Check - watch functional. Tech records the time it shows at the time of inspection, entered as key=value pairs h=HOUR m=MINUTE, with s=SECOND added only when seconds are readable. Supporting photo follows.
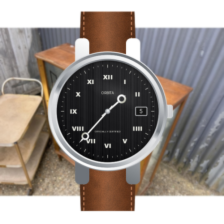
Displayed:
h=1 m=37
